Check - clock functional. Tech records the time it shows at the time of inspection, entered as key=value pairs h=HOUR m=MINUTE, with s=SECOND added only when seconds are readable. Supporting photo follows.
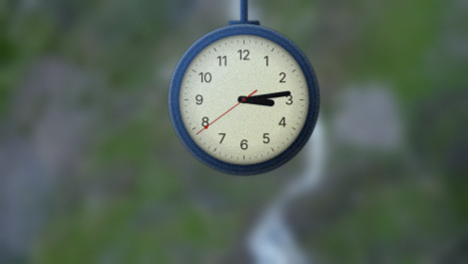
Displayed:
h=3 m=13 s=39
